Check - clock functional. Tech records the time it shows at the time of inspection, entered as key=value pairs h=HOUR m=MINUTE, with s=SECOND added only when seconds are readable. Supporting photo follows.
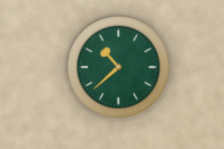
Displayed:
h=10 m=38
